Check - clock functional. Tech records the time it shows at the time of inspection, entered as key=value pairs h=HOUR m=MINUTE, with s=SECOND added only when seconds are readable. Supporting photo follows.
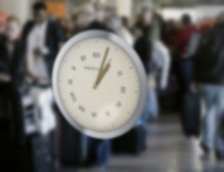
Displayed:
h=1 m=3
